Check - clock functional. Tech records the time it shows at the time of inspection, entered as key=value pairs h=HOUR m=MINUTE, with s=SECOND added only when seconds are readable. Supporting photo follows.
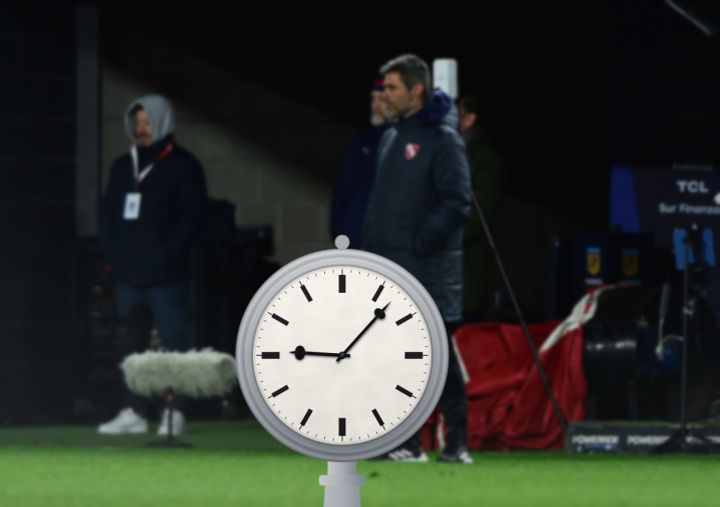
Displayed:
h=9 m=7
